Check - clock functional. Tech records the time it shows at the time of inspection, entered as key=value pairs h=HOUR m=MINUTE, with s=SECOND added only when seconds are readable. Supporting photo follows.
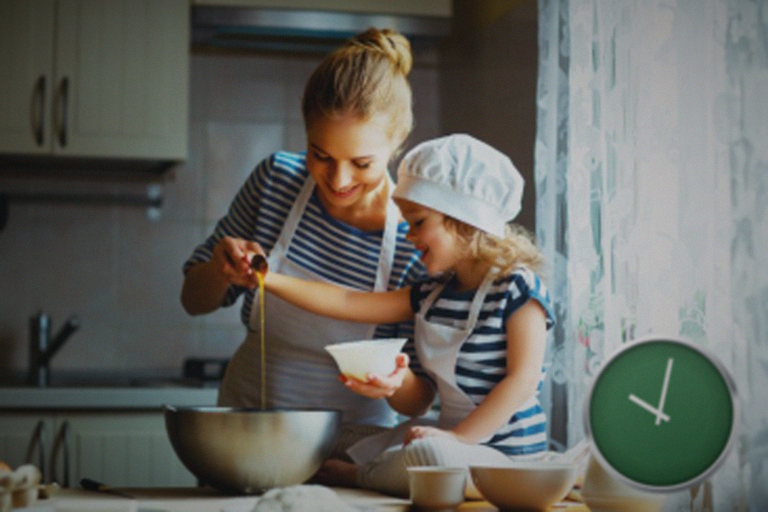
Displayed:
h=10 m=2
